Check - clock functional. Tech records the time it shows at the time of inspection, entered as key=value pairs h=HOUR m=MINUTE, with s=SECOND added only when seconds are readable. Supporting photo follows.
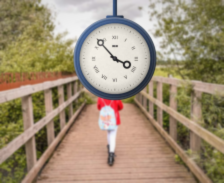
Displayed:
h=3 m=53
